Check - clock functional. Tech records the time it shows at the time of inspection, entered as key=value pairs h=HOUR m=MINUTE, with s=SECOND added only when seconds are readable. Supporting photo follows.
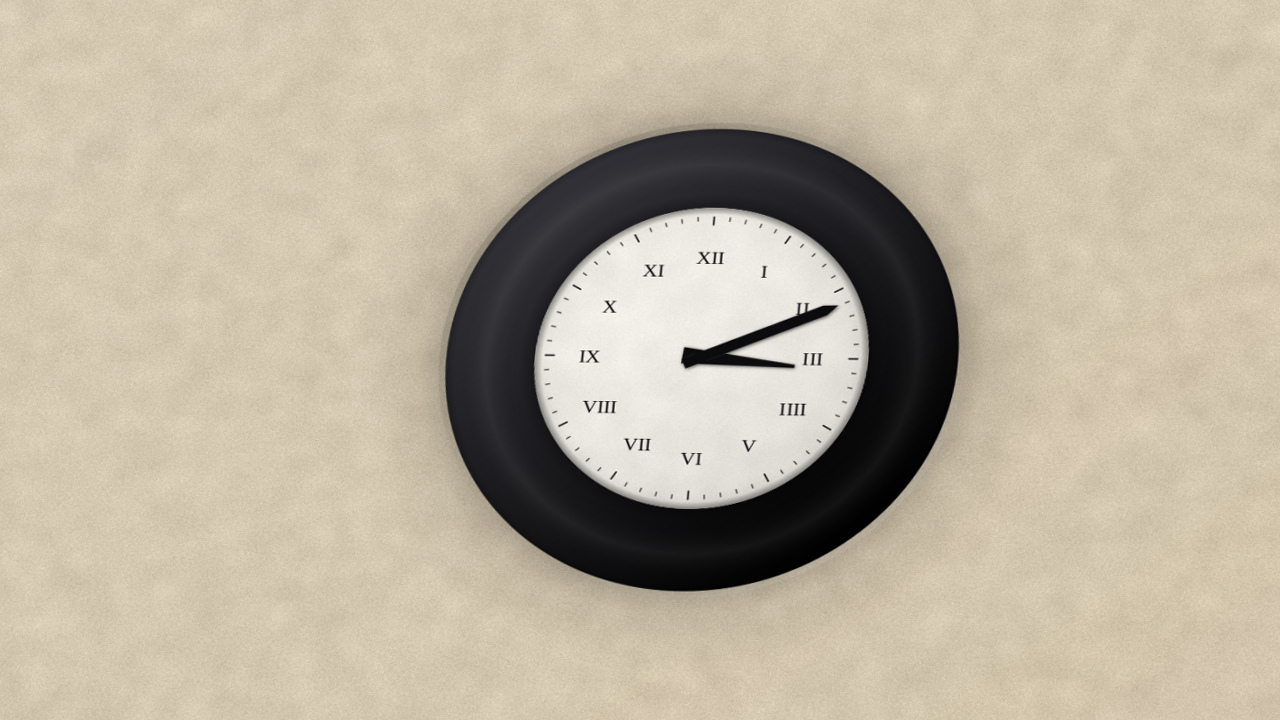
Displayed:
h=3 m=11
